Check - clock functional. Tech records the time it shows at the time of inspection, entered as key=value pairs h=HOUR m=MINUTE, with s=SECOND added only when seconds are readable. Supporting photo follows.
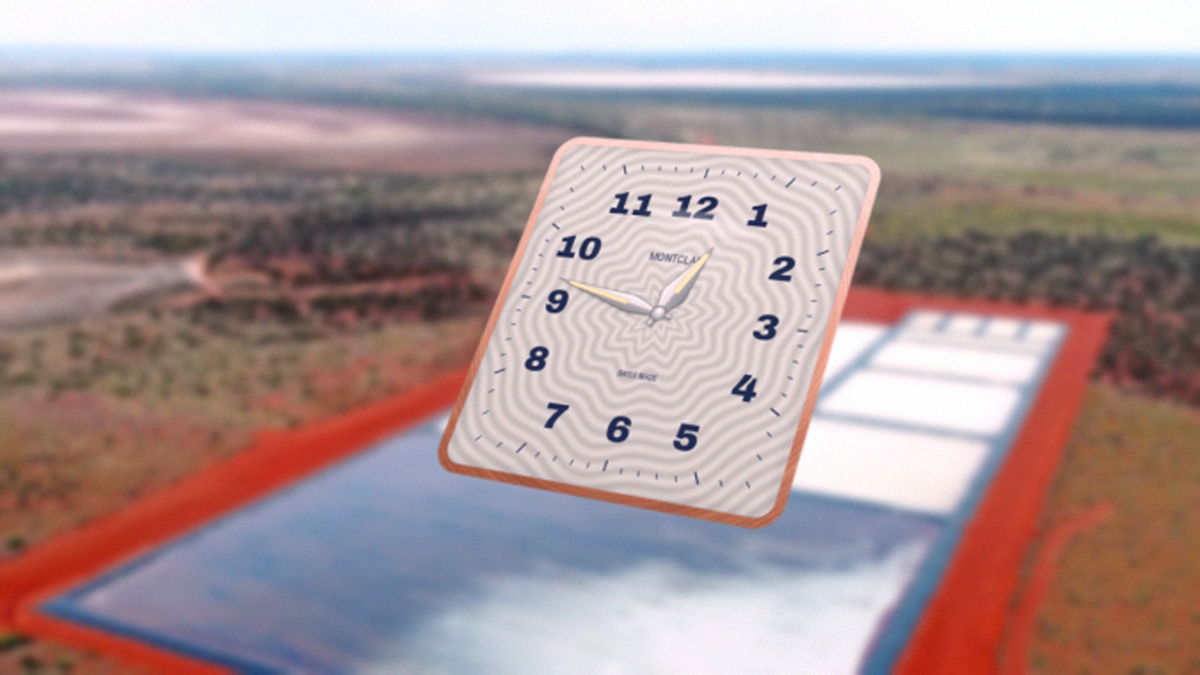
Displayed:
h=12 m=47
